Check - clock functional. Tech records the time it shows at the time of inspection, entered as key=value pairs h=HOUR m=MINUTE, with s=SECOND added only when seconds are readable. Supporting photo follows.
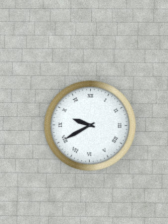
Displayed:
h=9 m=40
